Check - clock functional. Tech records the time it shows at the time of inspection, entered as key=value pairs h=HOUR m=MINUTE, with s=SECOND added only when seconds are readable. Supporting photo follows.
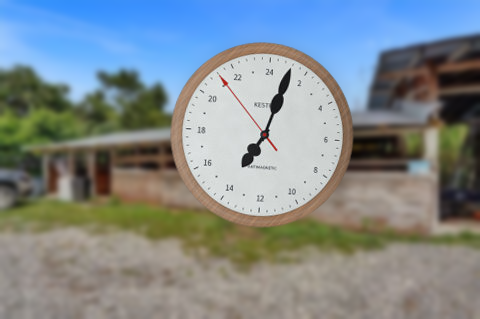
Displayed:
h=14 m=2 s=53
